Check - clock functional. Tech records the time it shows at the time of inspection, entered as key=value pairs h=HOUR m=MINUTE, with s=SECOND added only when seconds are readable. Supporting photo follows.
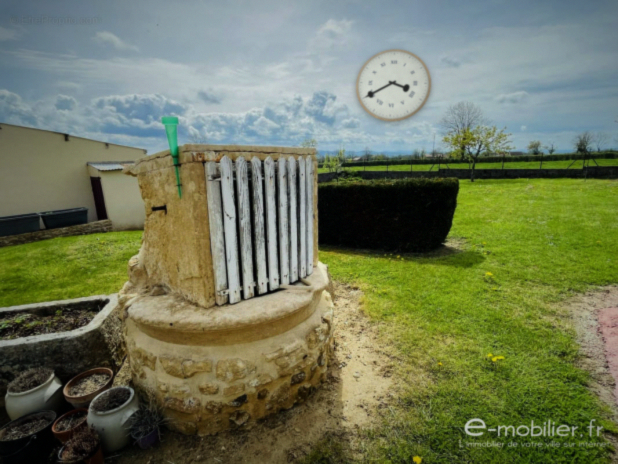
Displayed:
h=3 m=40
